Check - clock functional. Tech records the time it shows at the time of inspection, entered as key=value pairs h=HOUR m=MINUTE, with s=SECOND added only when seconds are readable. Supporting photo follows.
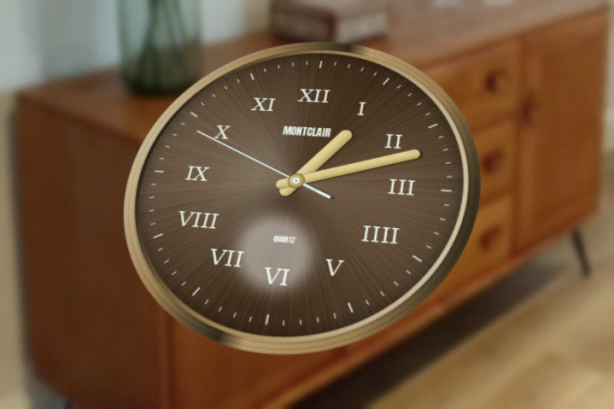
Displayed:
h=1 m=11 s=49
